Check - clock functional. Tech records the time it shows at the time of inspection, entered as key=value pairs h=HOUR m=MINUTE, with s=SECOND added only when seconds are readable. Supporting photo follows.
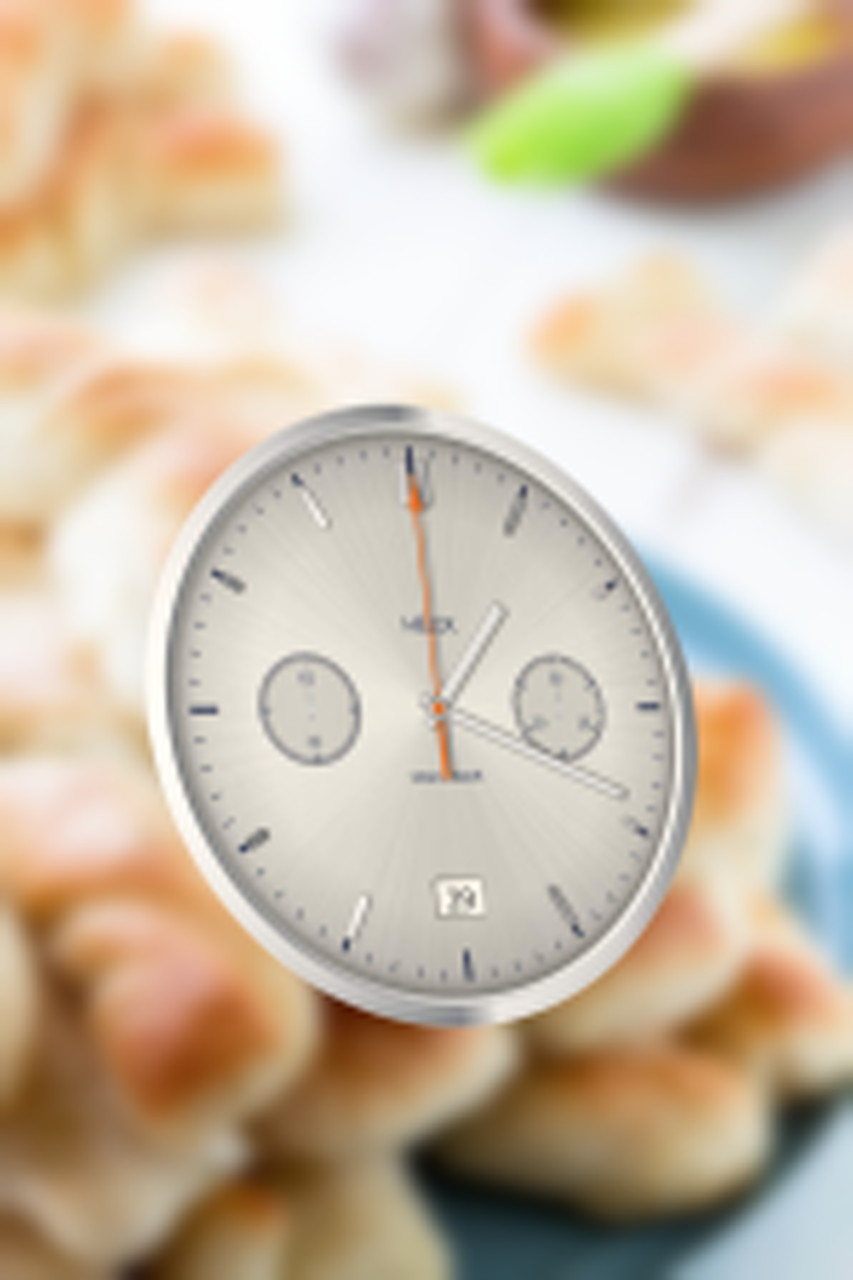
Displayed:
h=1 m=19
